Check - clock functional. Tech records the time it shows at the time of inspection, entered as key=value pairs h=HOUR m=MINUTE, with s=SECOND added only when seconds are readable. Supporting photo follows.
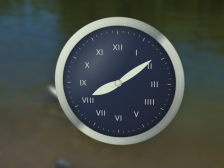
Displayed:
h=8 m=9
